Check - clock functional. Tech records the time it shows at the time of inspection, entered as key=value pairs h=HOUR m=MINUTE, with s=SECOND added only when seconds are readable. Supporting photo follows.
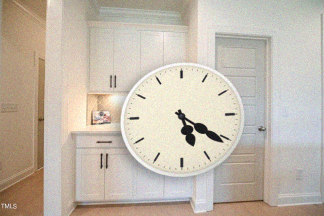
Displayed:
h=5 m=21
